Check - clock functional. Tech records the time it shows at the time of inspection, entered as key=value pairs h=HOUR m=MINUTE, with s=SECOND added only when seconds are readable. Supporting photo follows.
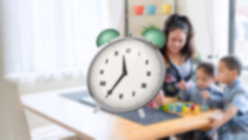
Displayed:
h=11 m=35
